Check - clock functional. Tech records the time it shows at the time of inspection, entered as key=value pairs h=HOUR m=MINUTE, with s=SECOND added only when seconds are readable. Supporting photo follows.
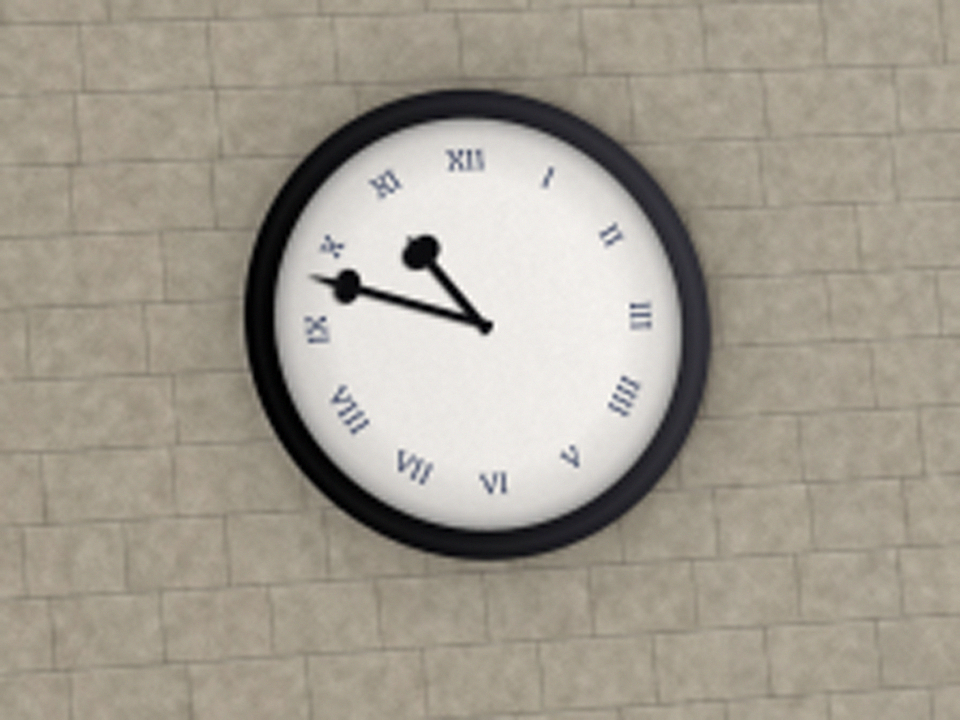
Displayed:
h=10 m=48
